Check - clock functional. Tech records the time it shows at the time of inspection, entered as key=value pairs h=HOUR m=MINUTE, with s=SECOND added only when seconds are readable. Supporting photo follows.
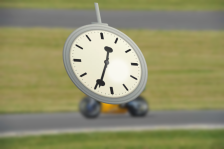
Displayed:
h=12 m=34
